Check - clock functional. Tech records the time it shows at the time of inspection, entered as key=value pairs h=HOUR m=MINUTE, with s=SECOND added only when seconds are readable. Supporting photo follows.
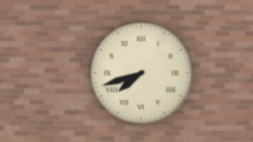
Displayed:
h=7 m=42
